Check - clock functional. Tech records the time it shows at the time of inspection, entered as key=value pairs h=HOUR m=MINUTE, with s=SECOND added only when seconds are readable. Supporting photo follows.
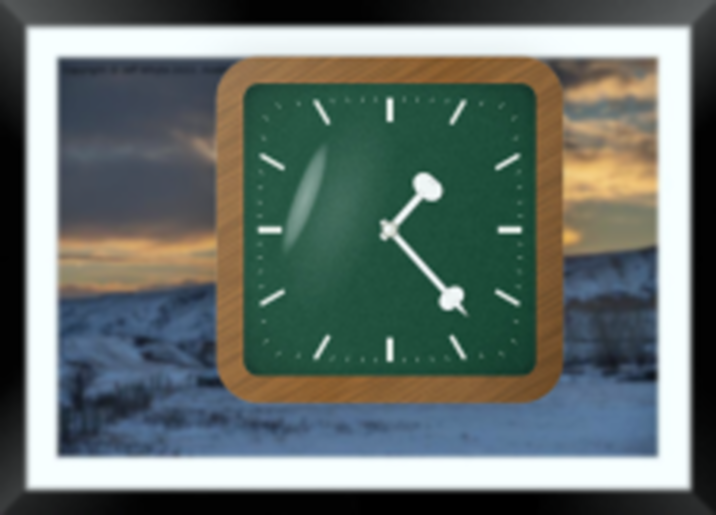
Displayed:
h=1 m=23
